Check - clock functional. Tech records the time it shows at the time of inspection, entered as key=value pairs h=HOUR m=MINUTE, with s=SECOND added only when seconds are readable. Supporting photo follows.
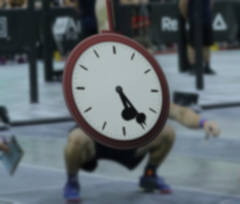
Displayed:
h=5 m=24
